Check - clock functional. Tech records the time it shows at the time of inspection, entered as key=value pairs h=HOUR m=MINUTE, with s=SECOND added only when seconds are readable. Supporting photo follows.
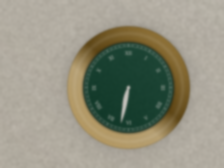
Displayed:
h=6 m=32
